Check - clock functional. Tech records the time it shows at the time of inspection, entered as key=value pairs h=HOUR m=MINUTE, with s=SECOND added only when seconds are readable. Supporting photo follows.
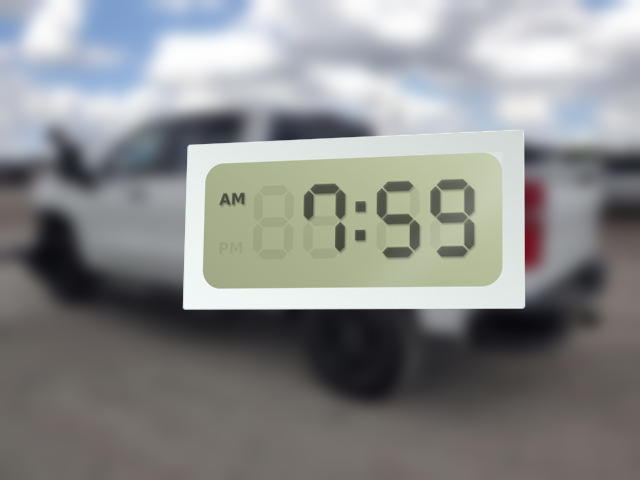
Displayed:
h=7 m=59
